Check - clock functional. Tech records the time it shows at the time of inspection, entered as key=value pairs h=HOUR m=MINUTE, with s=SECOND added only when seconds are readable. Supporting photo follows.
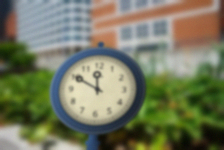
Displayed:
h=11 m=50
